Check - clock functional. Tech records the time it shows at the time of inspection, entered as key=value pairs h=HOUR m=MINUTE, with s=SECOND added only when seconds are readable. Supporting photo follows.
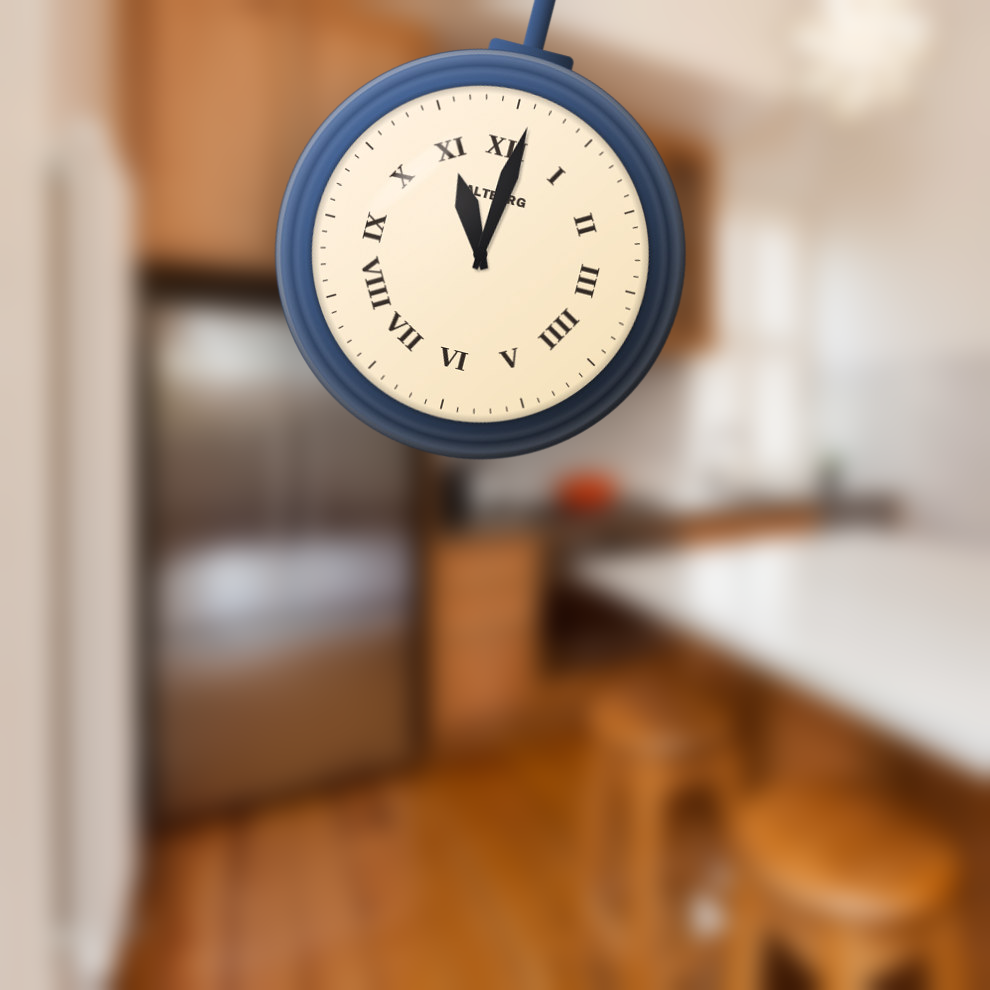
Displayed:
h=11 m=1
